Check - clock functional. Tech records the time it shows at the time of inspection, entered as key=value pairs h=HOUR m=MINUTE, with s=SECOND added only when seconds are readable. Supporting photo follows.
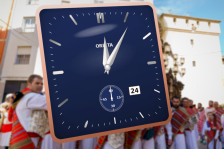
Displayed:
h=12 m=6
